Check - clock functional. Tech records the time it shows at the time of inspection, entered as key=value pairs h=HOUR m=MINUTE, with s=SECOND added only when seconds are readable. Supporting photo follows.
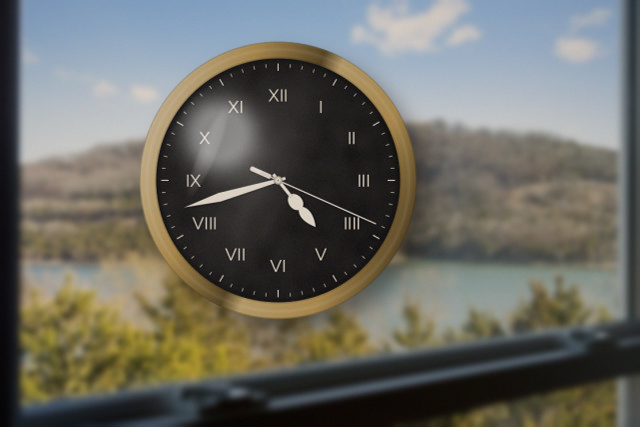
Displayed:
h=4 m=42 s=19
